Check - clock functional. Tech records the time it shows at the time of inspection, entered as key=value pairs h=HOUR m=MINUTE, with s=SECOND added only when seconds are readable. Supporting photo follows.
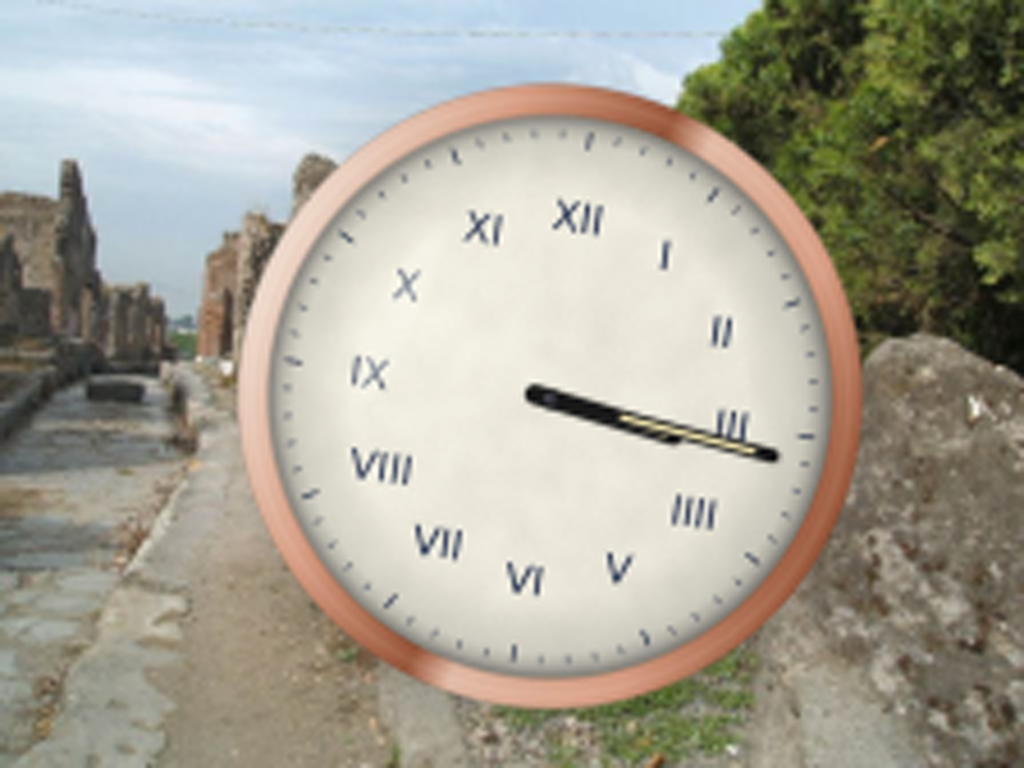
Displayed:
h=3 m=16
